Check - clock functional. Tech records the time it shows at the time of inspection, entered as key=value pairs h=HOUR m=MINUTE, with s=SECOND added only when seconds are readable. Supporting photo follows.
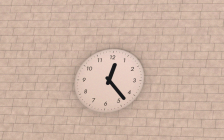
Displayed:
h=12 m=23
